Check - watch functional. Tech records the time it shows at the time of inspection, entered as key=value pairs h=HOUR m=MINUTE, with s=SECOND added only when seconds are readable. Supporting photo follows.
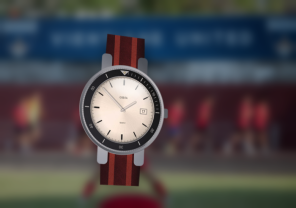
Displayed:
h=1 m=52
